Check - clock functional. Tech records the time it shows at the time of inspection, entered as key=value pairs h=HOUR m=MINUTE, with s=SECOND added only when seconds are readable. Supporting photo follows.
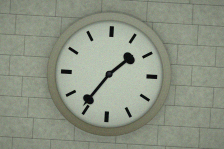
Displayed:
h=1 m=36
